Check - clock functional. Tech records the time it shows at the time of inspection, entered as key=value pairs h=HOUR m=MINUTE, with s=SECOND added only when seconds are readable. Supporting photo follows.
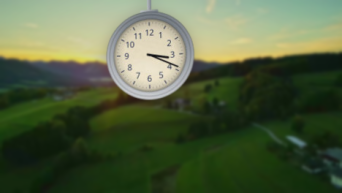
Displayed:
h=3 m=19
